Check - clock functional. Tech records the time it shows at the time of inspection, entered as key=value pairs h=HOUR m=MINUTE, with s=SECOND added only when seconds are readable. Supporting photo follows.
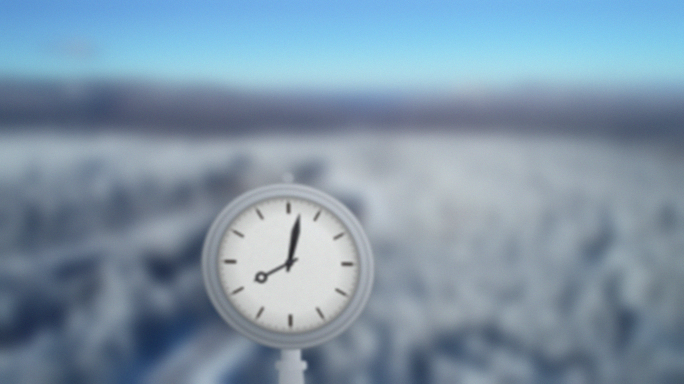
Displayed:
h=8 m=2
